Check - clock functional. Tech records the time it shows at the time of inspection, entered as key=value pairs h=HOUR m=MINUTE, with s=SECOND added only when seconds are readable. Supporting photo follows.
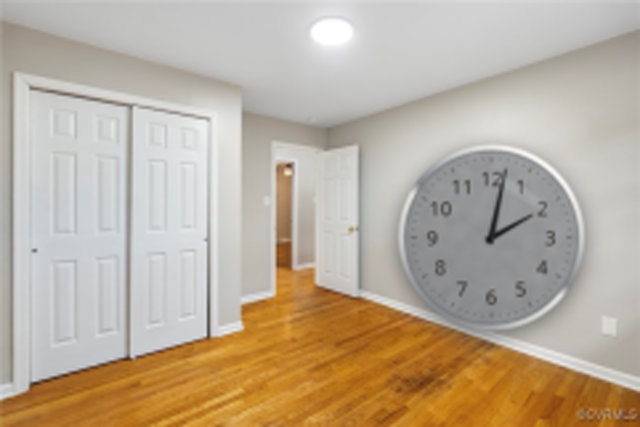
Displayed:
h=2 m=2
